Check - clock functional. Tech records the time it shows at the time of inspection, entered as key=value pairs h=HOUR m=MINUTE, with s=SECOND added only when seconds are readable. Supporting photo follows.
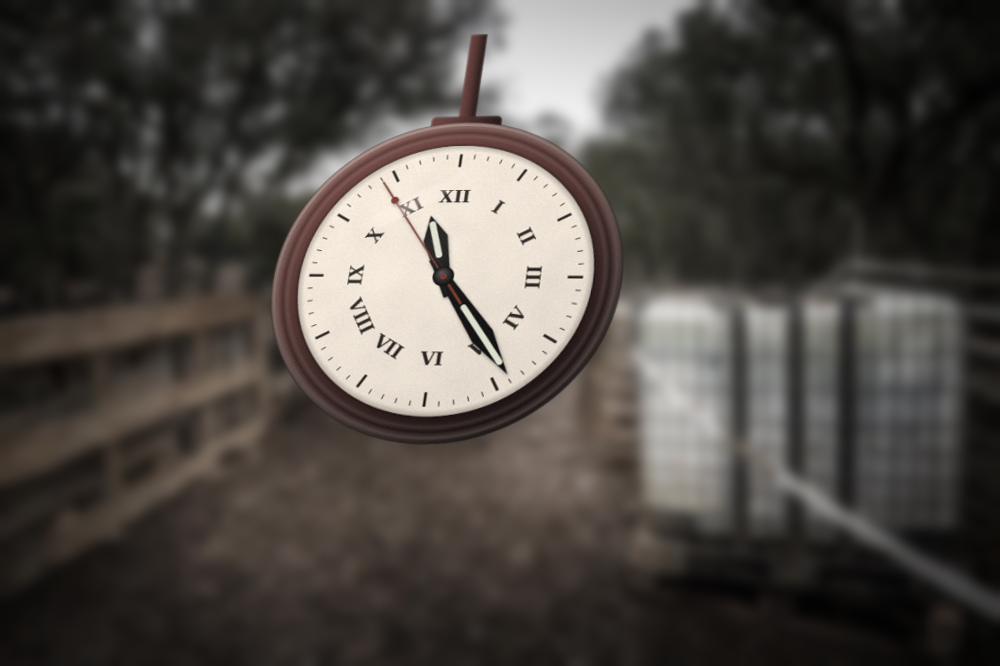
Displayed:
h=11 m=23 s=54
